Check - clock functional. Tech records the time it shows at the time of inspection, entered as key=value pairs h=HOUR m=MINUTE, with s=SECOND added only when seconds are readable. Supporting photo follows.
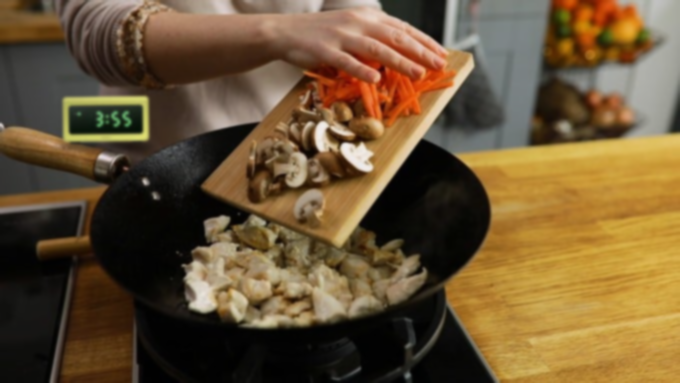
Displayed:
h=3 m=55
